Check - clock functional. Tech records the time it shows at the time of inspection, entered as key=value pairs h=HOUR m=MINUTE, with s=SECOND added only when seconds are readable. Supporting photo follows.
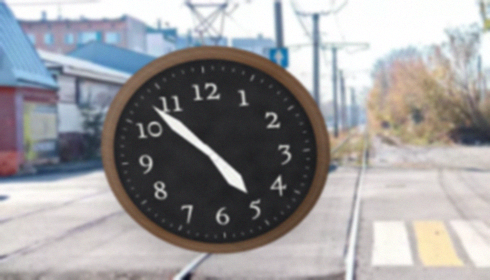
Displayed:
h=4 m=53
